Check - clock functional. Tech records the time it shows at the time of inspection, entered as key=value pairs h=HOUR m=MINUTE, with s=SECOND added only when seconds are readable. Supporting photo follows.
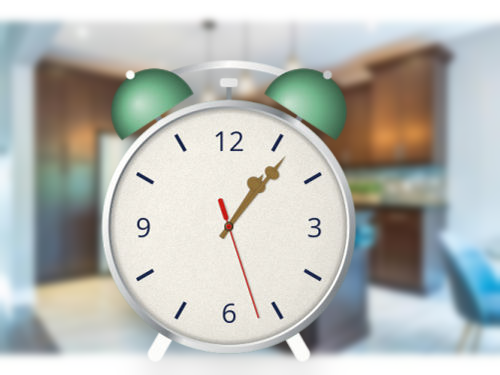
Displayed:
h=1 m=6 s=27
